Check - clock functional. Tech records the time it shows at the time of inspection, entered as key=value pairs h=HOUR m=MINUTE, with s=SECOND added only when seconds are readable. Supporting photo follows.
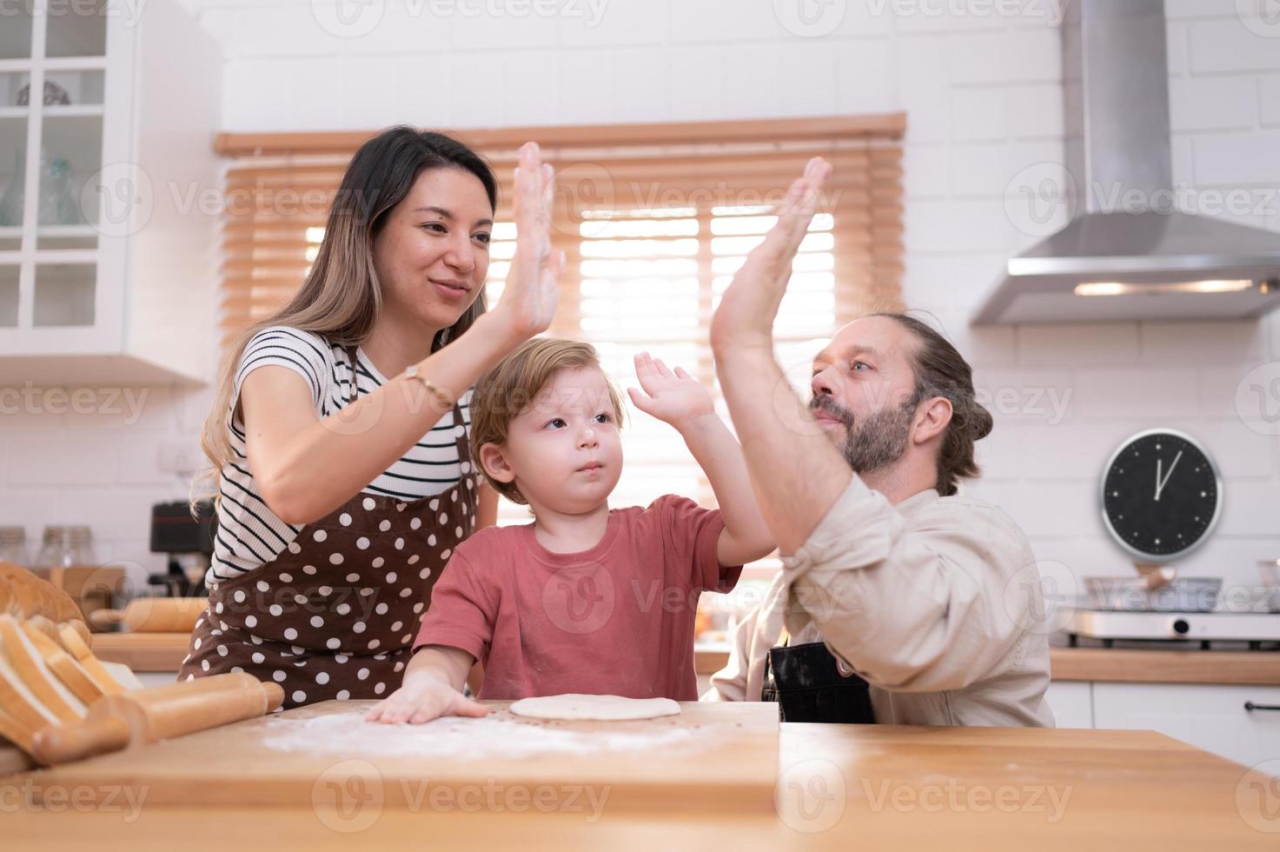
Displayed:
h=12 m=5
